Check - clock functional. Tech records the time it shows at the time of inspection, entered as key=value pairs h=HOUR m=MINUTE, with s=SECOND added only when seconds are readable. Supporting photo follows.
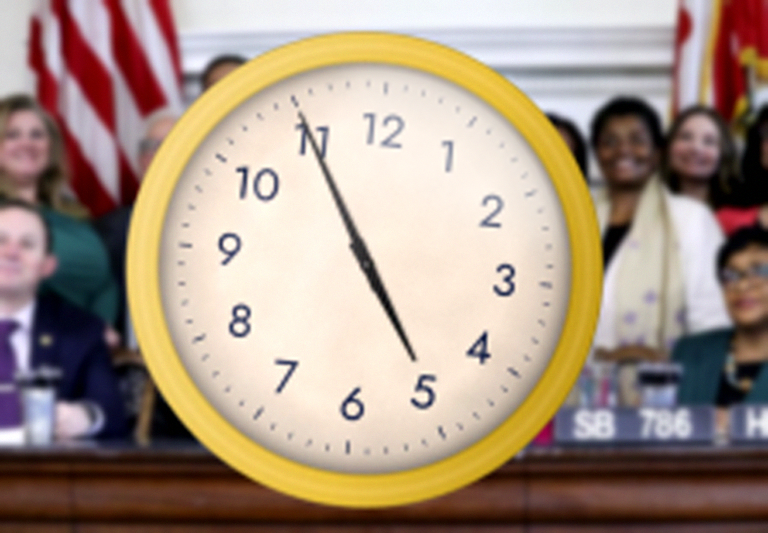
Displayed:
h=4 m=55
